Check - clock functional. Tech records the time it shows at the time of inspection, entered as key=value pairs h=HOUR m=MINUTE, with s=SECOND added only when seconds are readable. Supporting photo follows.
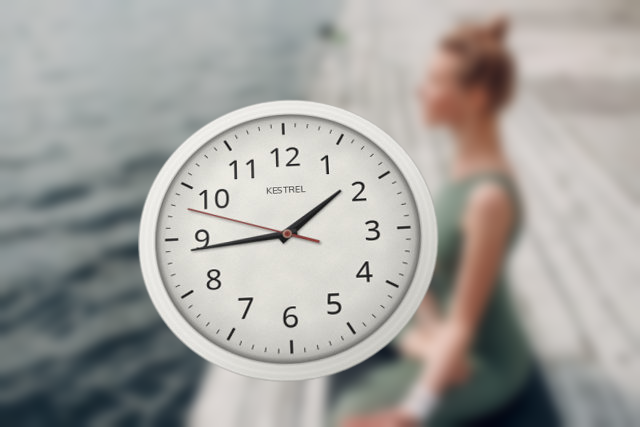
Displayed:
h=1 m=43 s=48
